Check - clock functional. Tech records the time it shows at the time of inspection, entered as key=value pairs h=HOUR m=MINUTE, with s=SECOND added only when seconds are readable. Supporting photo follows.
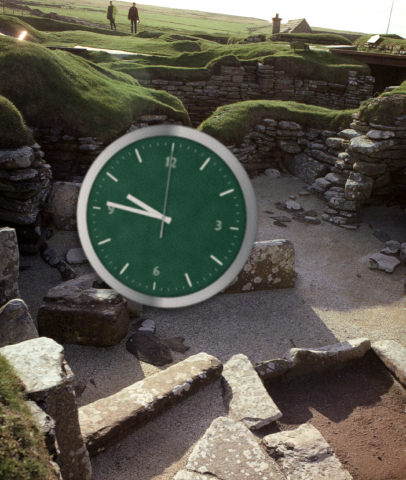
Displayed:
h=9 m=46 s=0
